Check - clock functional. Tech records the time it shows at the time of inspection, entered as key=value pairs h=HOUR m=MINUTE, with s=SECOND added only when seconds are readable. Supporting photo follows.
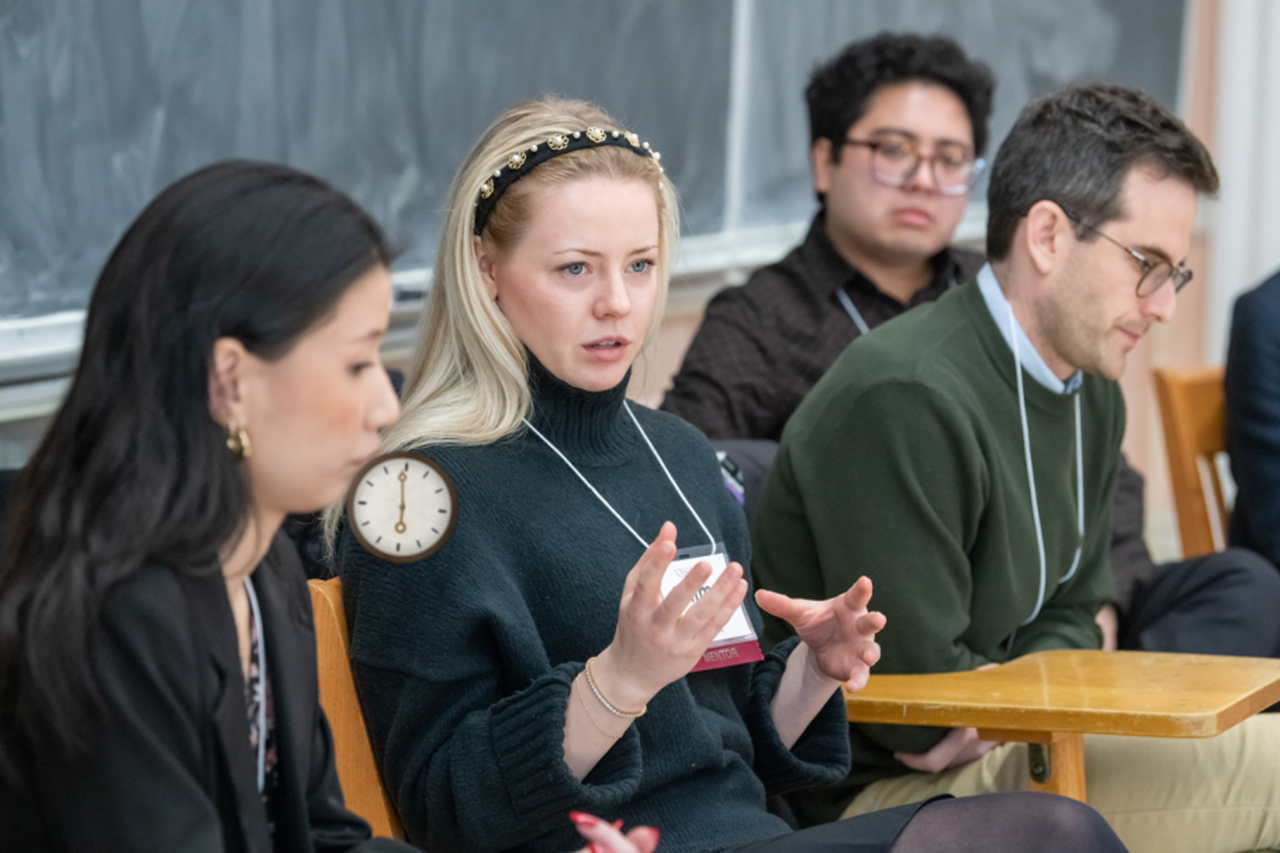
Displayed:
h=5 m=59
